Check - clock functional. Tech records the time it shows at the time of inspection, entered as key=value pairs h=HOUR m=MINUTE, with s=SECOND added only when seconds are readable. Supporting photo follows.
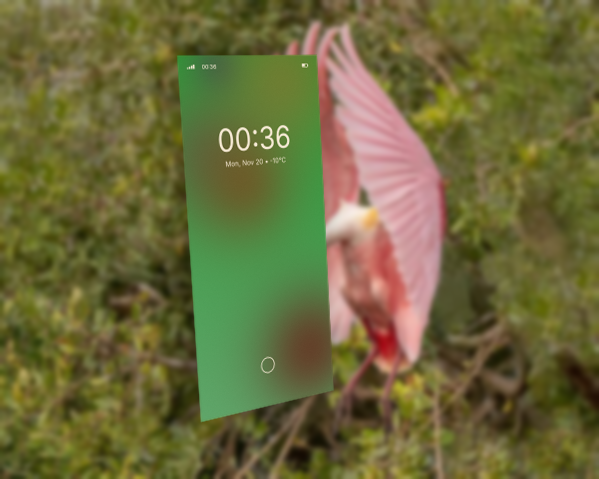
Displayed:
h=0 m=36
